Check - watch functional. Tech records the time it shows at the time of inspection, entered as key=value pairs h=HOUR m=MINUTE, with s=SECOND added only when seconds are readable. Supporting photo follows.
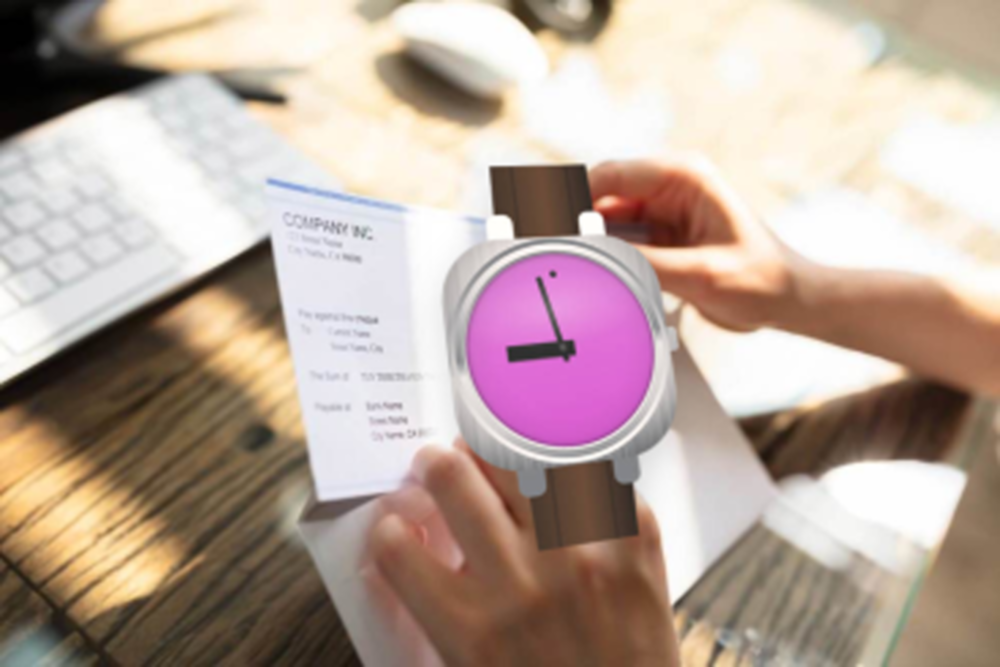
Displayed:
h=8 m=58
